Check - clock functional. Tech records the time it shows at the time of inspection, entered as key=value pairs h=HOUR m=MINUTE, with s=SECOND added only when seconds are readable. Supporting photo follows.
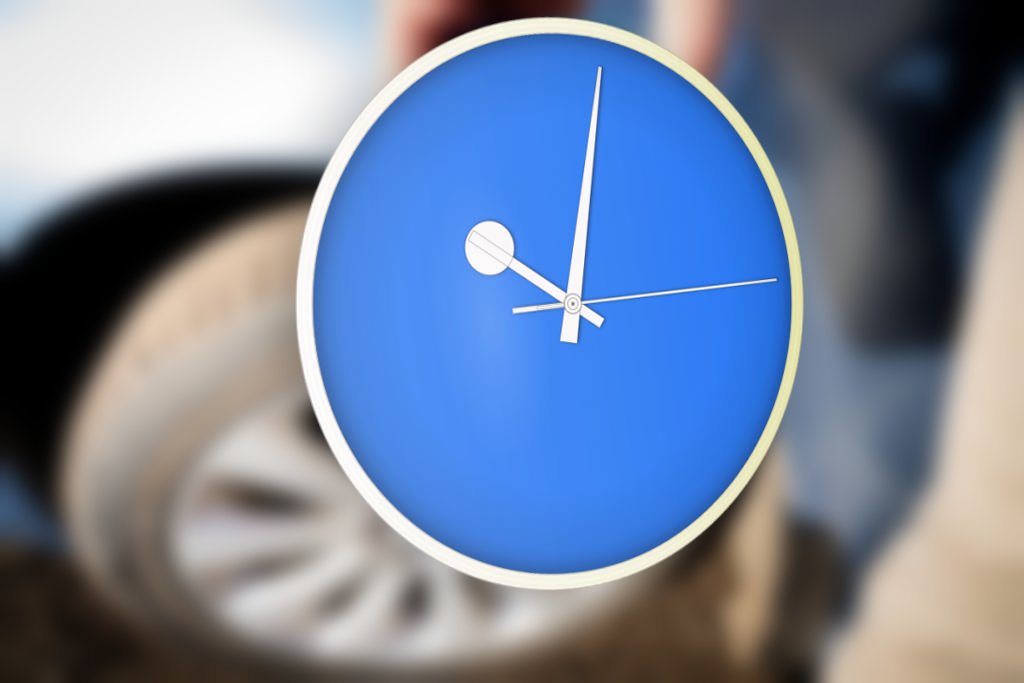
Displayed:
h=10 m=1 s=14
